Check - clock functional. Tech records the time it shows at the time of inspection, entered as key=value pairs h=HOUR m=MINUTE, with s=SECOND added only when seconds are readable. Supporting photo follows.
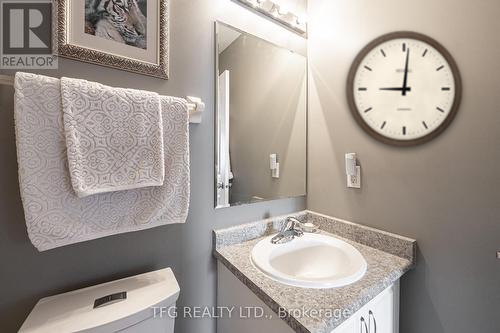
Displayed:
h=9 m=1
